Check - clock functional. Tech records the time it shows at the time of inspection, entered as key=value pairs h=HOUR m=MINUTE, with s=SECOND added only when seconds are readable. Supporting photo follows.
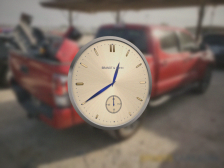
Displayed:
h=12 m=40
